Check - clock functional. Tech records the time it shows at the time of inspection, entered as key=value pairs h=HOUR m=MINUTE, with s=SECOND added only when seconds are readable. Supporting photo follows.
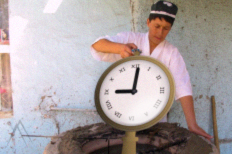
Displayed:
h=9 m=1
